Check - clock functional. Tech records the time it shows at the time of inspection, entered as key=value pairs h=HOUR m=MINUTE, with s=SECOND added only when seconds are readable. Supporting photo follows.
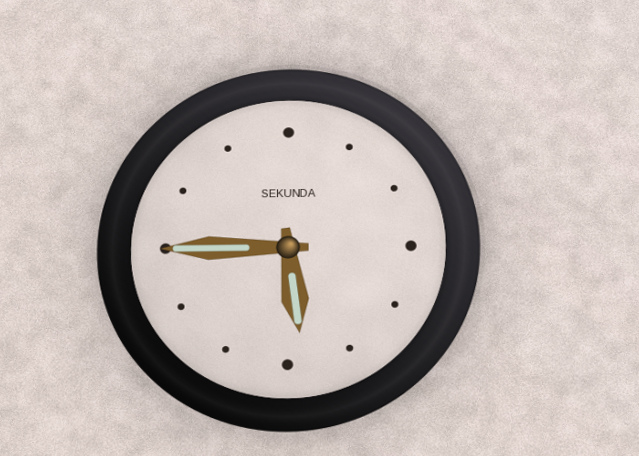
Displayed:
h=5 m=45
